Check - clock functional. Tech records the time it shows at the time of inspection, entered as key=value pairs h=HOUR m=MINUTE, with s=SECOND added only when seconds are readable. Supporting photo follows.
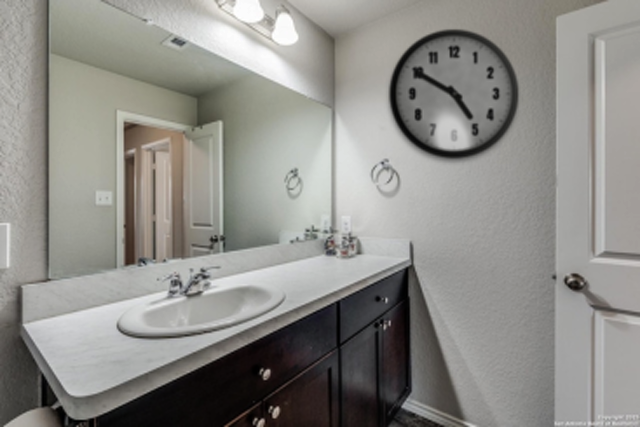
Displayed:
h=4 m=50
